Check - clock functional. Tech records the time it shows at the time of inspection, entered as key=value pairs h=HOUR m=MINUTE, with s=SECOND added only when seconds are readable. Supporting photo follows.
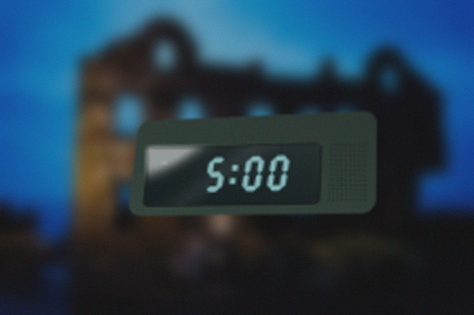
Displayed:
h=5 m=0
